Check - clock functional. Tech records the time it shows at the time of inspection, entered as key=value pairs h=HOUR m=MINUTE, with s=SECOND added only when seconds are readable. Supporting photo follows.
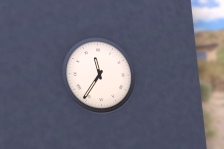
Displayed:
h=11 m=36
